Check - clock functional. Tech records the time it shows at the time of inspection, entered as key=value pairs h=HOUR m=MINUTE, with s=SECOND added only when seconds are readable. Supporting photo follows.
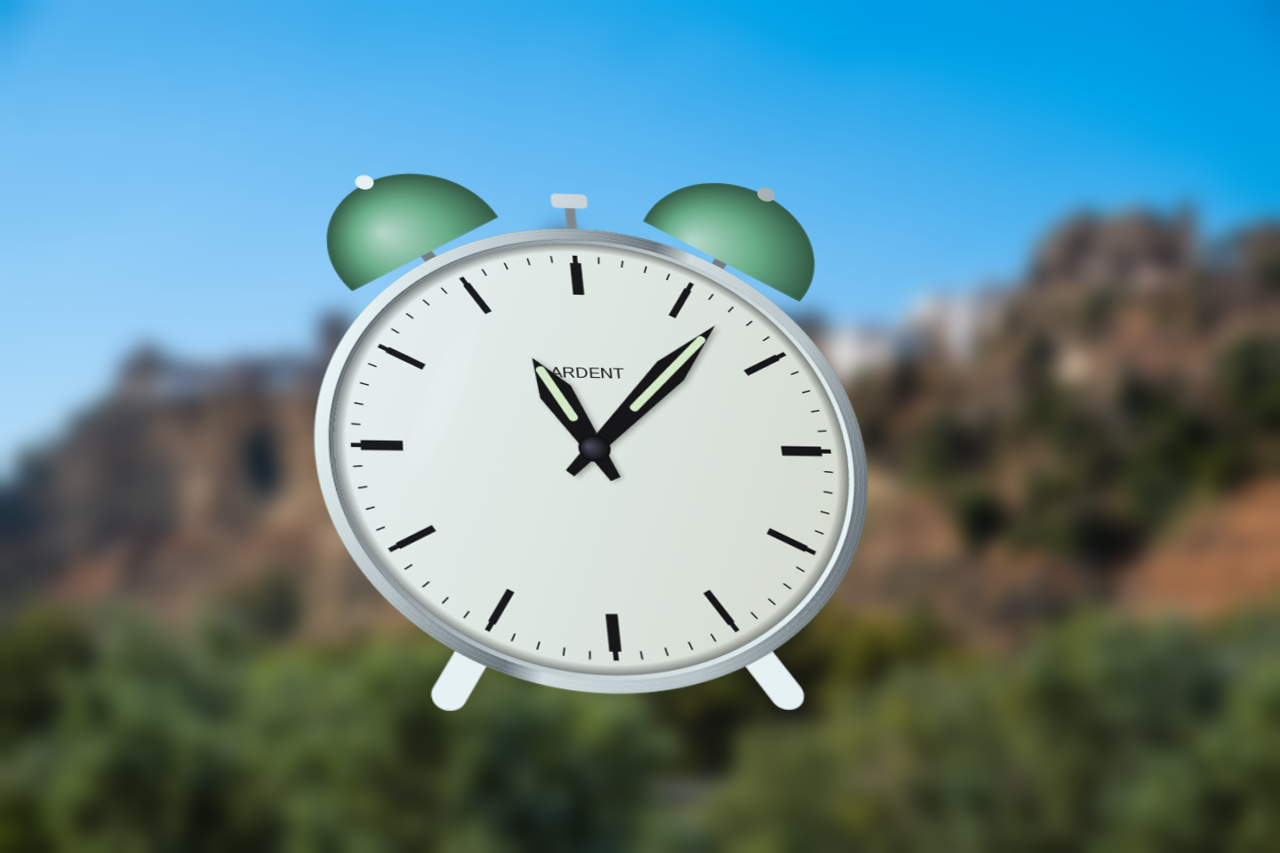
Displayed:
h=11 m=7
